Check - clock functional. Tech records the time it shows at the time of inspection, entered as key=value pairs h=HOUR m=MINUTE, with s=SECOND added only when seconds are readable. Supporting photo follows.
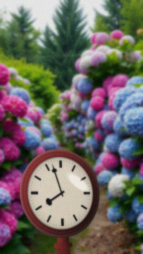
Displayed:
h=7 m=57
